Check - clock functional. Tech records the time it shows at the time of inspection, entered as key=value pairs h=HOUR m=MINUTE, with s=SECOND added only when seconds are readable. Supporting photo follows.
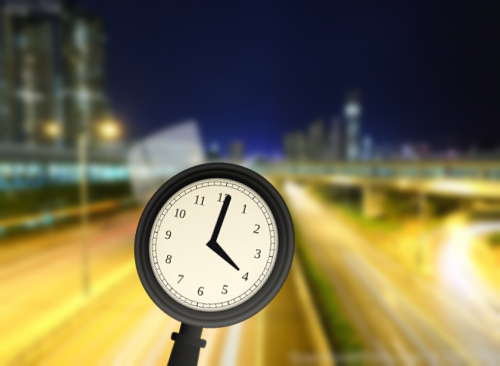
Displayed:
h=4 m=1
